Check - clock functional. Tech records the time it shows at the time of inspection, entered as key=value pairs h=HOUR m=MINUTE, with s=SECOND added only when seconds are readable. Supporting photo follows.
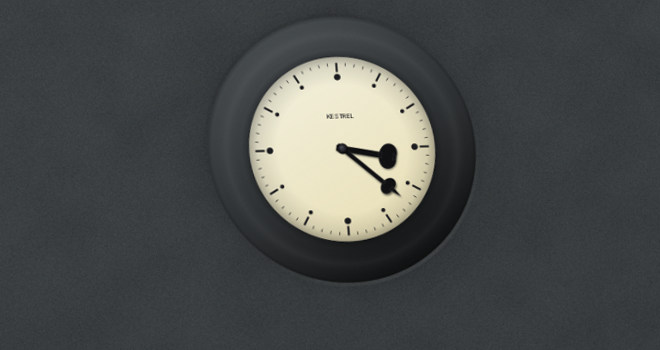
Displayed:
h=3 m=22
